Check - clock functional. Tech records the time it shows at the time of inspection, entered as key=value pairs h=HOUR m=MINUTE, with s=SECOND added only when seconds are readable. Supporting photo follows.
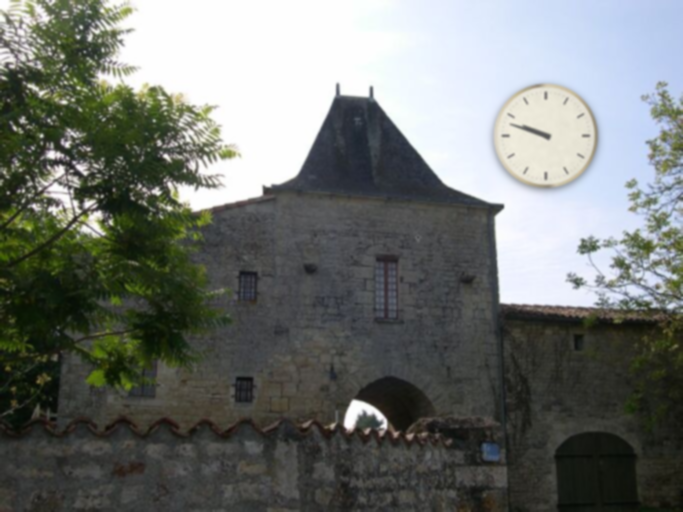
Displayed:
h=9 m=48
